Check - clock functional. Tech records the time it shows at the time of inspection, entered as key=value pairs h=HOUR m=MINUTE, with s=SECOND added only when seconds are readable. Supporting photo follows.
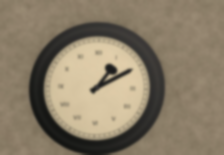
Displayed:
h=1 m=10
